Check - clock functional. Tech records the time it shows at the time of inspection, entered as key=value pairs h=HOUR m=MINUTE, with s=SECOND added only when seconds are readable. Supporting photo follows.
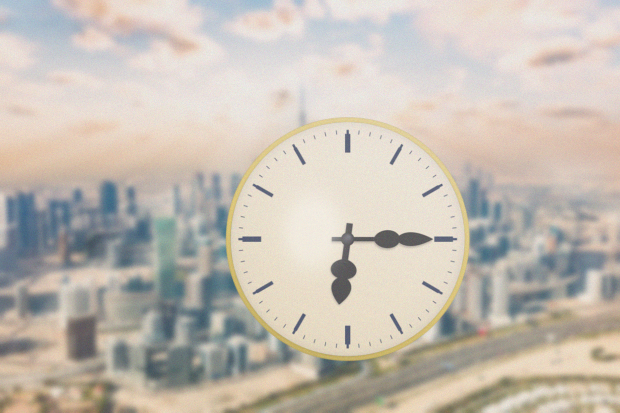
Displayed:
h=6 m=15
